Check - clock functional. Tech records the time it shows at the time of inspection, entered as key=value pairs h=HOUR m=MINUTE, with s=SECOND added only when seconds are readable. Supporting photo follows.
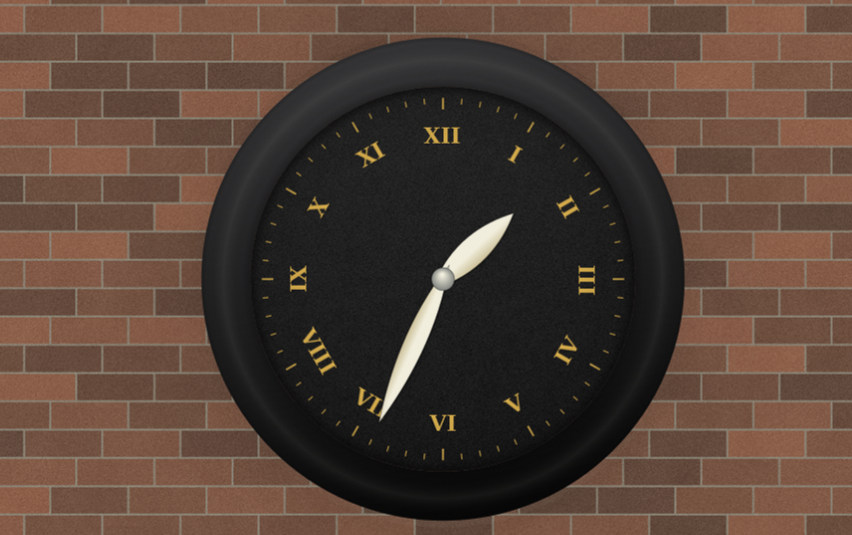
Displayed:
h=1 m=34
